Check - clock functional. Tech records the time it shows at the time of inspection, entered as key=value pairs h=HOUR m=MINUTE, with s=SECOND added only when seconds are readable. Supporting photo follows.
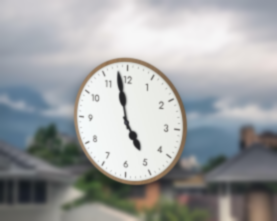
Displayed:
h=4 m=58
